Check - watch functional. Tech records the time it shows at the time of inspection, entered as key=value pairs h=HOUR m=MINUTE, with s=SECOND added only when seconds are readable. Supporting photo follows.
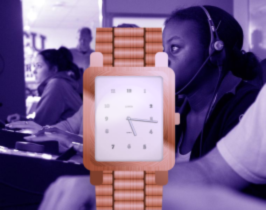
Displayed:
h=5 m=16
